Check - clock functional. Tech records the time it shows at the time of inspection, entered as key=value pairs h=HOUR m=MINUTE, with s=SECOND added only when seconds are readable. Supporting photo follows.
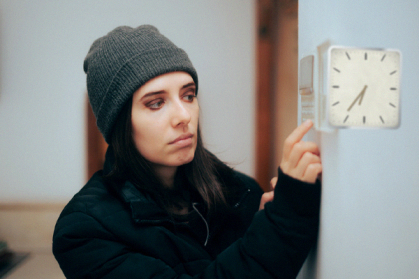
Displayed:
h=6 m=36
